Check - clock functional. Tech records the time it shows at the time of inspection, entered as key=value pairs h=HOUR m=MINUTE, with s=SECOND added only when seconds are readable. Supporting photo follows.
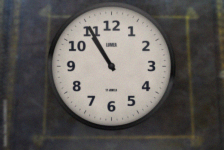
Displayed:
h=10 m=55
